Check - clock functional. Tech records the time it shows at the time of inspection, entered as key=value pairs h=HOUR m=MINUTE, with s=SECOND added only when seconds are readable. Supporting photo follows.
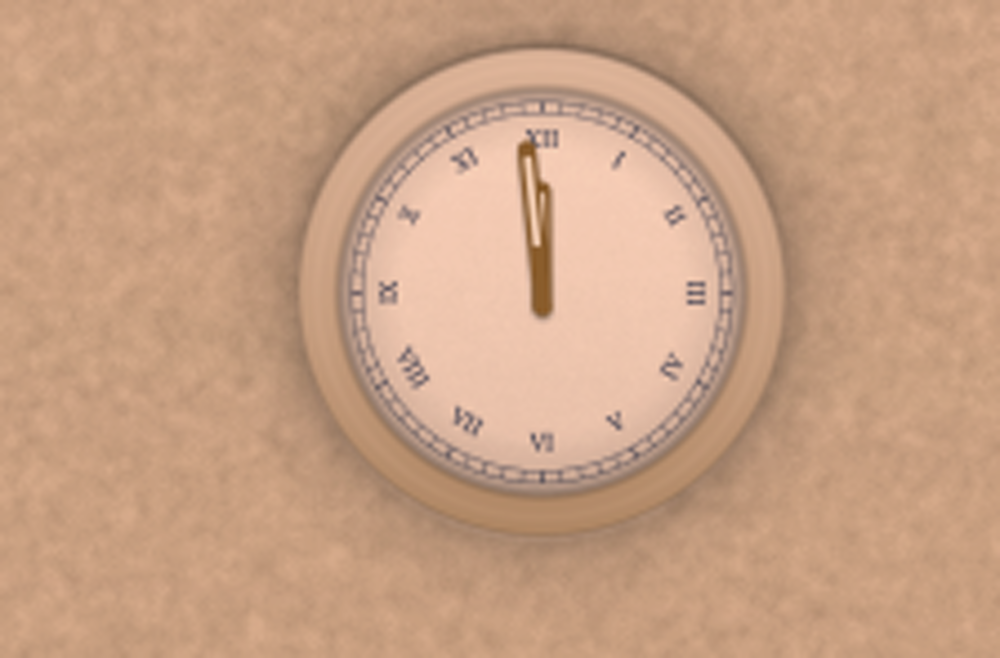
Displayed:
h=11 m=59
